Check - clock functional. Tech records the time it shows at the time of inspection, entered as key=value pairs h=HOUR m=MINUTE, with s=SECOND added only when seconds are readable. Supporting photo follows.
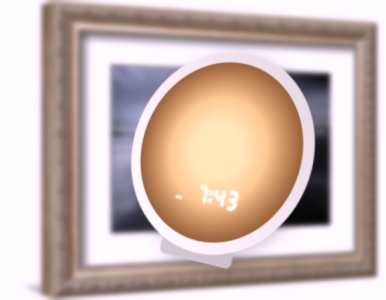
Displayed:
h=7 m=43
